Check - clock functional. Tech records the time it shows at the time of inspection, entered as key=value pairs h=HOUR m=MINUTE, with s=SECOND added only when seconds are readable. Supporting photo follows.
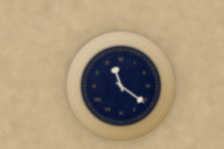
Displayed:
h=11 m=21
